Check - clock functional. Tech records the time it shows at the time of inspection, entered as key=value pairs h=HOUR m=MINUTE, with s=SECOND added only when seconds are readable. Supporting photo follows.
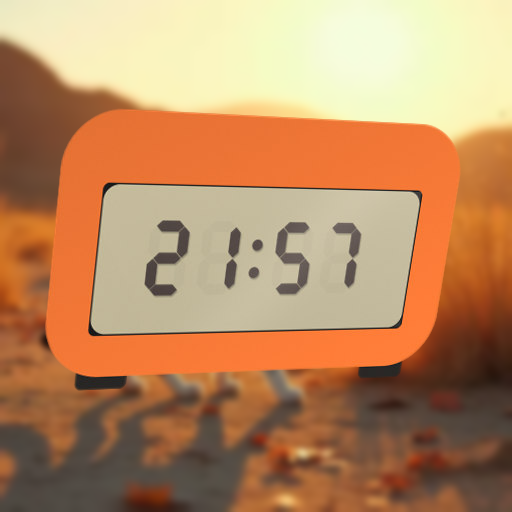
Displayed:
h=21 m=57
